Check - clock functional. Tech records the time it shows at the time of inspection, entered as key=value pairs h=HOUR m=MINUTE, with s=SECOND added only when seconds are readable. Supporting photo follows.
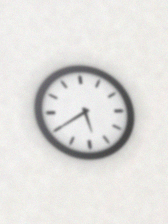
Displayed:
h=5 m=40
